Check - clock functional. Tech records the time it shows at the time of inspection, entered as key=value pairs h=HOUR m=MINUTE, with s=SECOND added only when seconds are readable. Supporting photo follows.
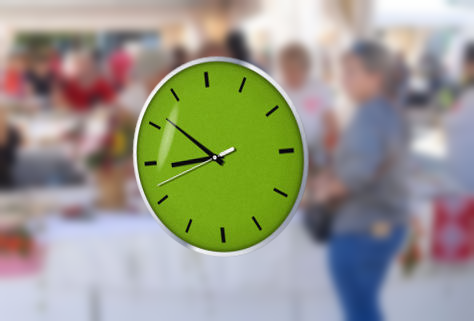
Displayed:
h=8 m=51 s=42
